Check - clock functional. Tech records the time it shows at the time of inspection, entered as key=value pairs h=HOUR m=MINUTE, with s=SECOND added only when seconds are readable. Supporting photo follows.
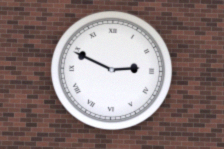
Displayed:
h=2 m=49
